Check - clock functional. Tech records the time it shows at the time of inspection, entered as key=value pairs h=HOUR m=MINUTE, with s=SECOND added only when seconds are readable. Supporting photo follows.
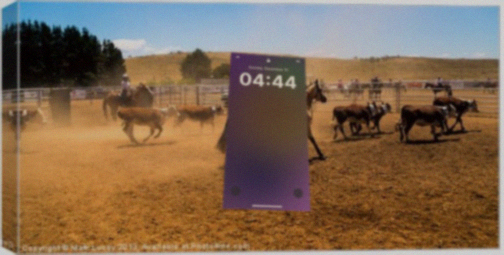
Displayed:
h=4 m=44
